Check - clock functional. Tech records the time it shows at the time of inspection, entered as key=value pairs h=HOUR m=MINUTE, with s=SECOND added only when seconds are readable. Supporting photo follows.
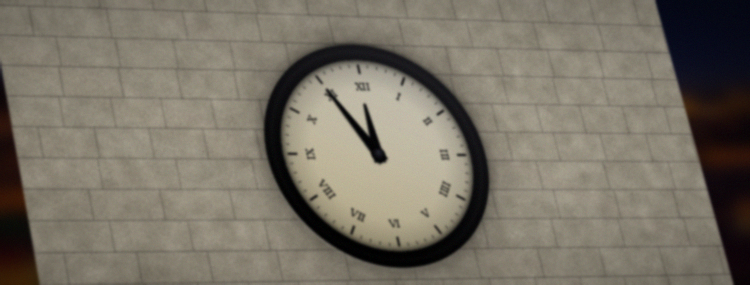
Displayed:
h=11 m=55
